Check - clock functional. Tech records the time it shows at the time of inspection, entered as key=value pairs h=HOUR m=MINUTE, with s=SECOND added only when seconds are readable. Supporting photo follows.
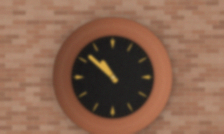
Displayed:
h=10 m=52
